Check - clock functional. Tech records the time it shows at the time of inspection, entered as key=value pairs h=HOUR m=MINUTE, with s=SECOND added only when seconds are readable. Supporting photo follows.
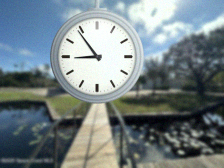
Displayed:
h=8 m=54
